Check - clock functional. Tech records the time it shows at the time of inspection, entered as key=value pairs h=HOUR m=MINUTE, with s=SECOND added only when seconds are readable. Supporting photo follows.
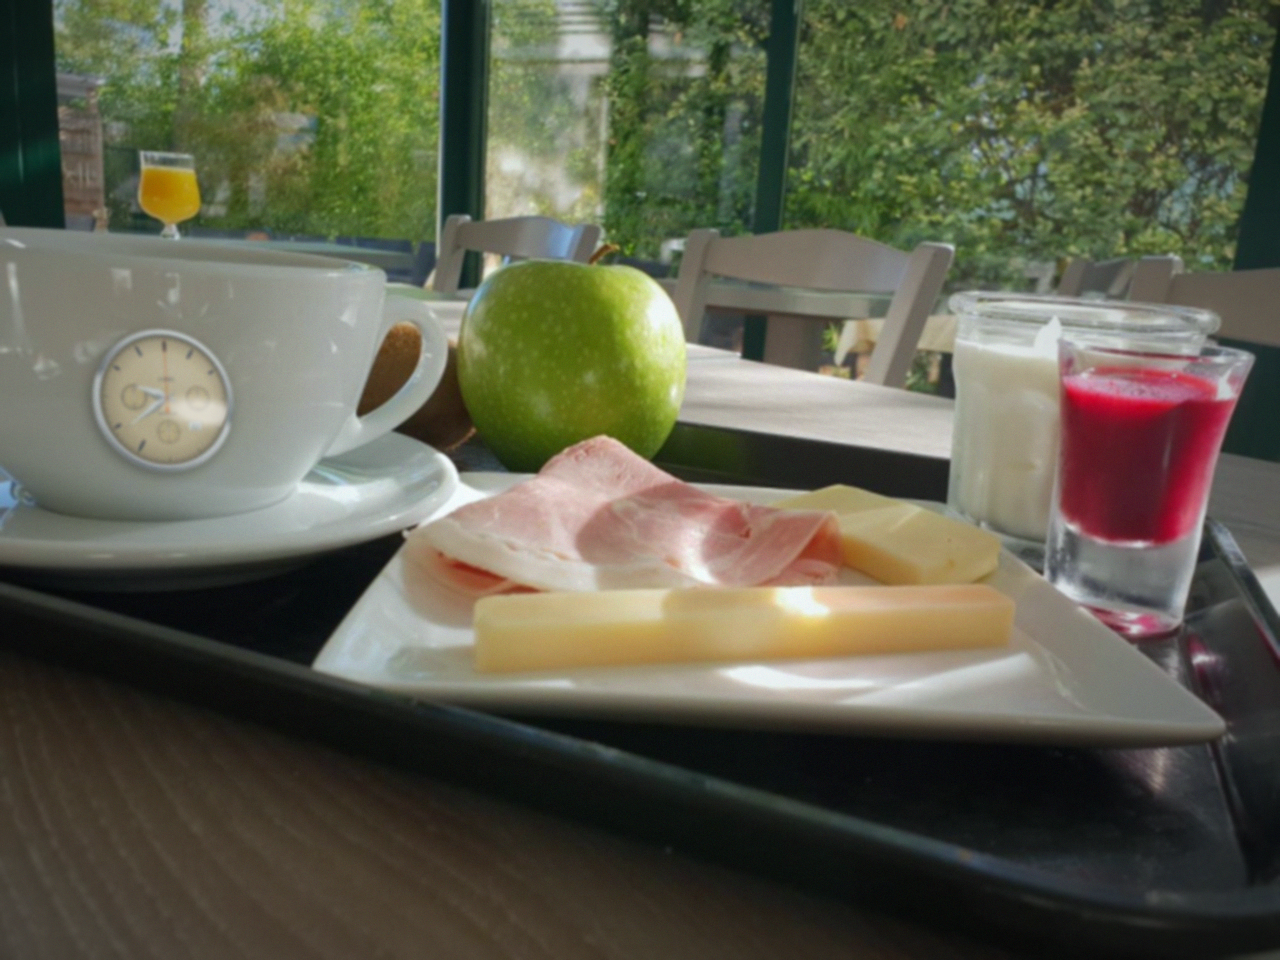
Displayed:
h=9 m=39
